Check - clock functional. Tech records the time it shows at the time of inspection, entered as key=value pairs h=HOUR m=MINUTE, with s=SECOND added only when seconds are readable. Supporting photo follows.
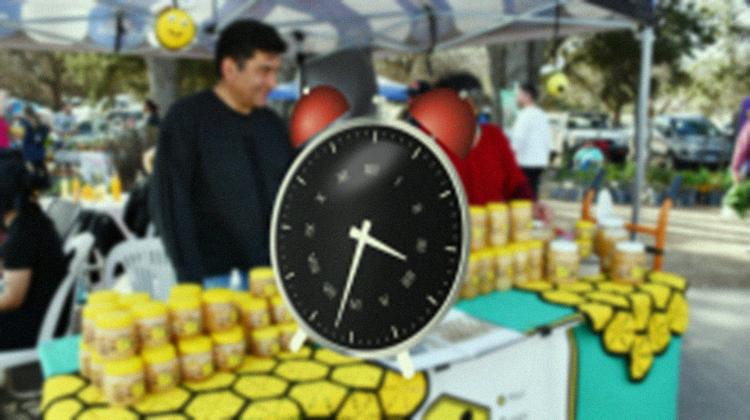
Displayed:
h=3 m=32
